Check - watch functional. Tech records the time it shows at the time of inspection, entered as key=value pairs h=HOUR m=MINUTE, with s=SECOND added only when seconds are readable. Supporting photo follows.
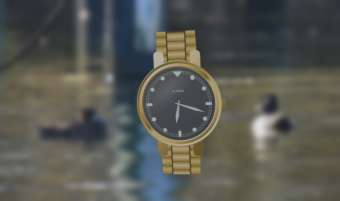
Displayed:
h=6 m=18
